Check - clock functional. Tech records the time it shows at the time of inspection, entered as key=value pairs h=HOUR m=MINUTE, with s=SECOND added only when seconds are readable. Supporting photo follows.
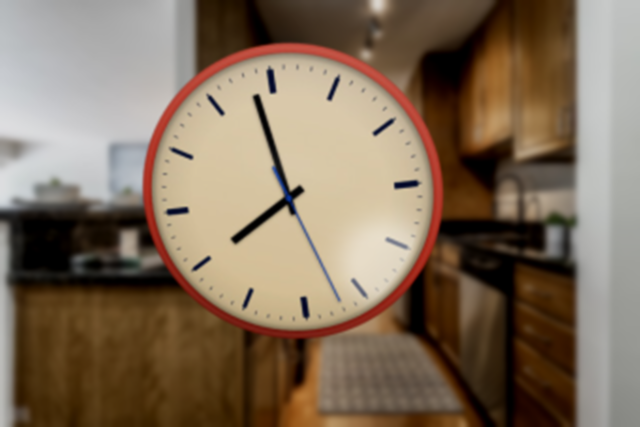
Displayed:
h=7 m=58 s=27
